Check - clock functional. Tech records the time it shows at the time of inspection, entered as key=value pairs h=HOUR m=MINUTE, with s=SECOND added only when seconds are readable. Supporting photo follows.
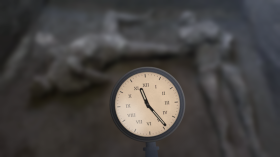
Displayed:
h=11 m=24
